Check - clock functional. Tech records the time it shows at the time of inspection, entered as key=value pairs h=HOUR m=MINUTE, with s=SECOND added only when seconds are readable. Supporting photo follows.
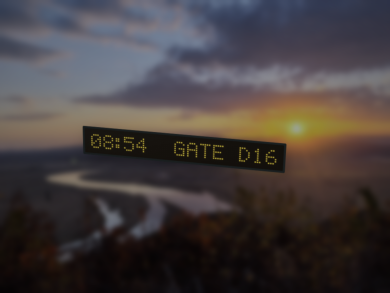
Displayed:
h=8 m=54
